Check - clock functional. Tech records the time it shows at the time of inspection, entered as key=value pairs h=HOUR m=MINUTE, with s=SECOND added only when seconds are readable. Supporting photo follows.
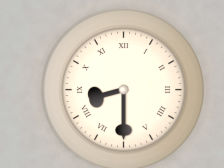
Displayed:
h=8 m=30
